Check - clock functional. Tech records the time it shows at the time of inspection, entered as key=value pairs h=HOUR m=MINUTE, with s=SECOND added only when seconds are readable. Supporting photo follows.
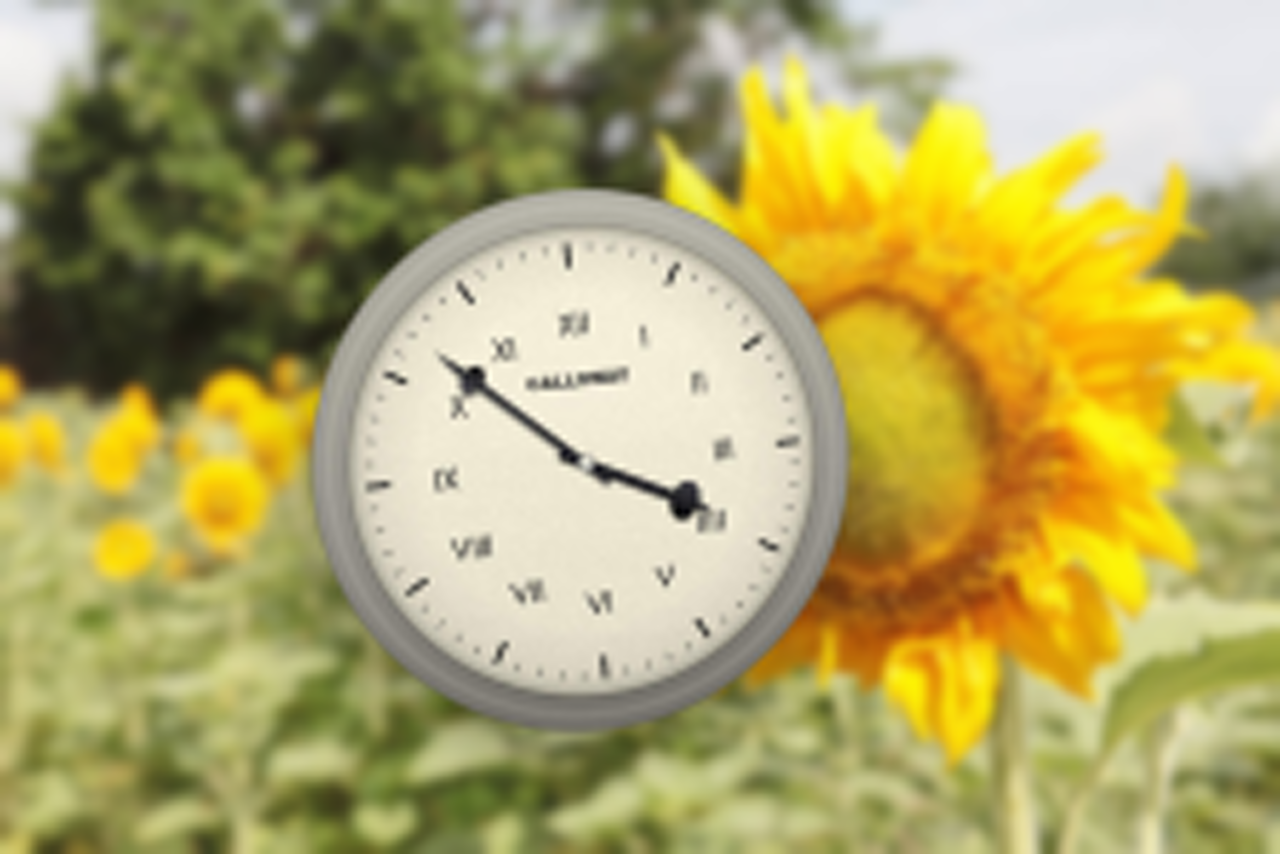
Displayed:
h=3 m=52
